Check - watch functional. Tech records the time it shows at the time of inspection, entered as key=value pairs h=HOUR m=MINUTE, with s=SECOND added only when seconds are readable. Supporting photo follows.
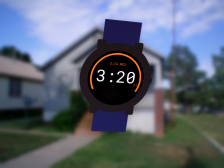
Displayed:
h=3 m=20
